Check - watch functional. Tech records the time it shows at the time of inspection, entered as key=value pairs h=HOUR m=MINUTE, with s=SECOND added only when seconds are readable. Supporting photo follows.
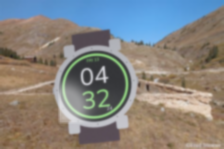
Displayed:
h=4 m=32
